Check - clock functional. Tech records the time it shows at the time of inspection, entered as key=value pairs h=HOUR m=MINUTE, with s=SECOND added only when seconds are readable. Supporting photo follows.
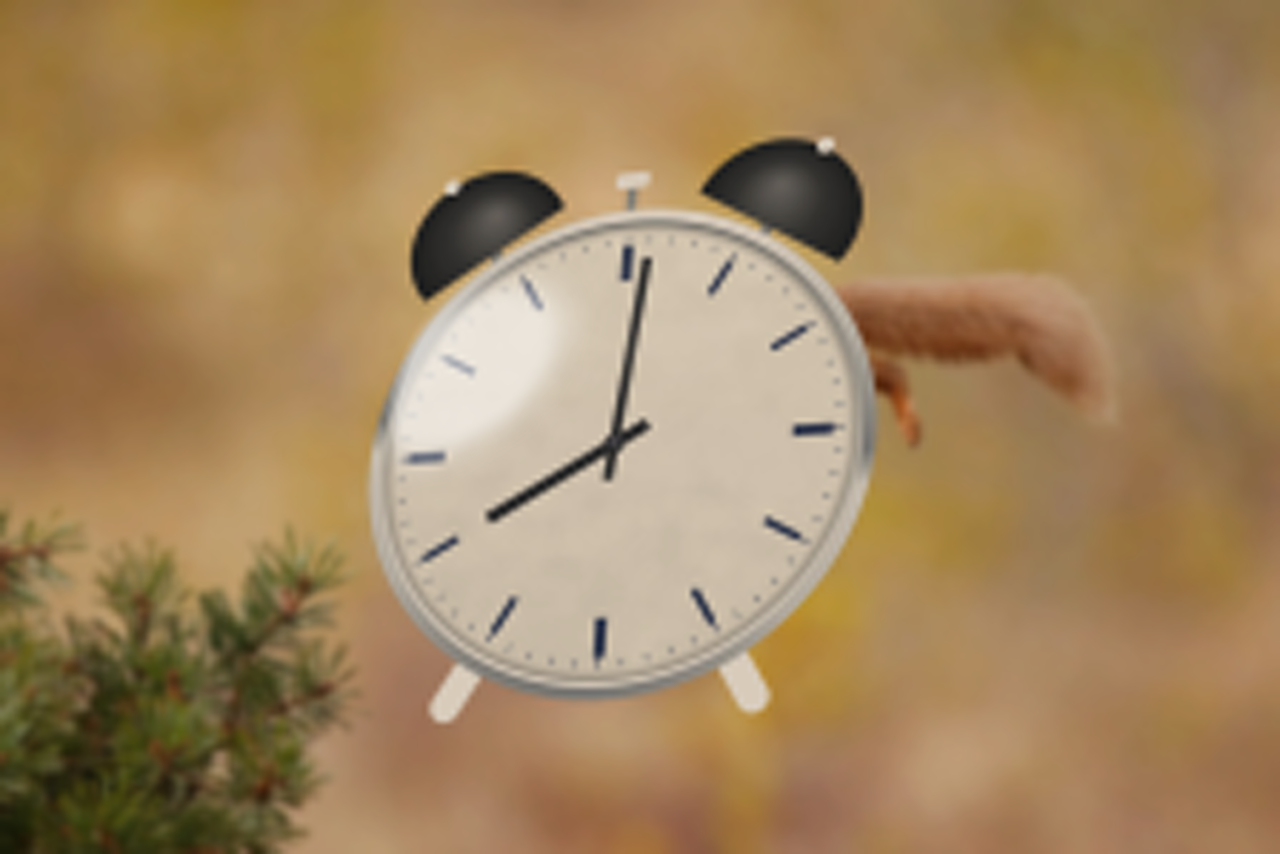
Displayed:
h=8 m=1
